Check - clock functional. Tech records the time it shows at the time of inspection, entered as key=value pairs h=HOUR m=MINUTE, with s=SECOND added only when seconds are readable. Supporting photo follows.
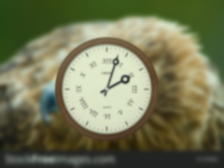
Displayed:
h=2 m=3
